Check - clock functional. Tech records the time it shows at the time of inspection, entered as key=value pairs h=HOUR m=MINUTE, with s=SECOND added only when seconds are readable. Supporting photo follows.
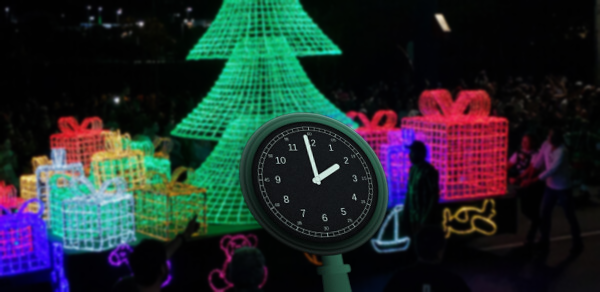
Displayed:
h=1 m=59
